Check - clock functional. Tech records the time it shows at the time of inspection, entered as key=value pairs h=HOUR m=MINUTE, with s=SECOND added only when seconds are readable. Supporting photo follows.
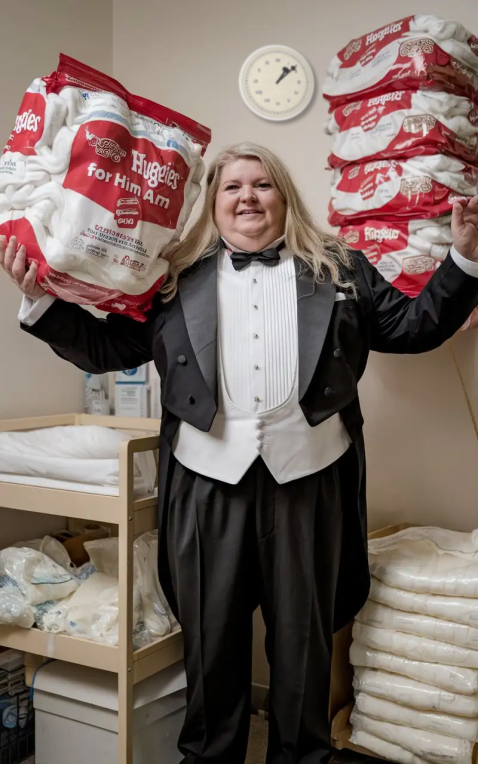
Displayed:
h=1 m=8
